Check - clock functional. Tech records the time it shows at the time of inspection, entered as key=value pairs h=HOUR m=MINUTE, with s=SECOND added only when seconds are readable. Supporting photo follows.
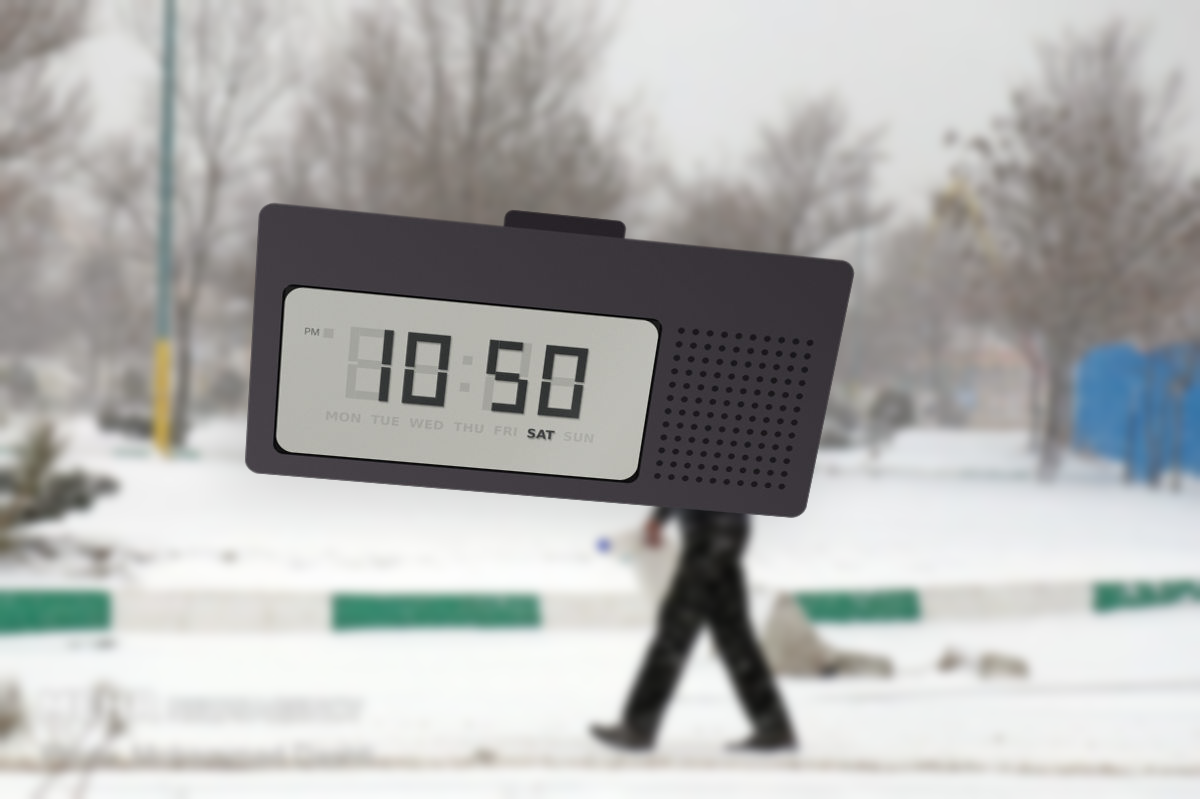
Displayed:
h=10 m=50
